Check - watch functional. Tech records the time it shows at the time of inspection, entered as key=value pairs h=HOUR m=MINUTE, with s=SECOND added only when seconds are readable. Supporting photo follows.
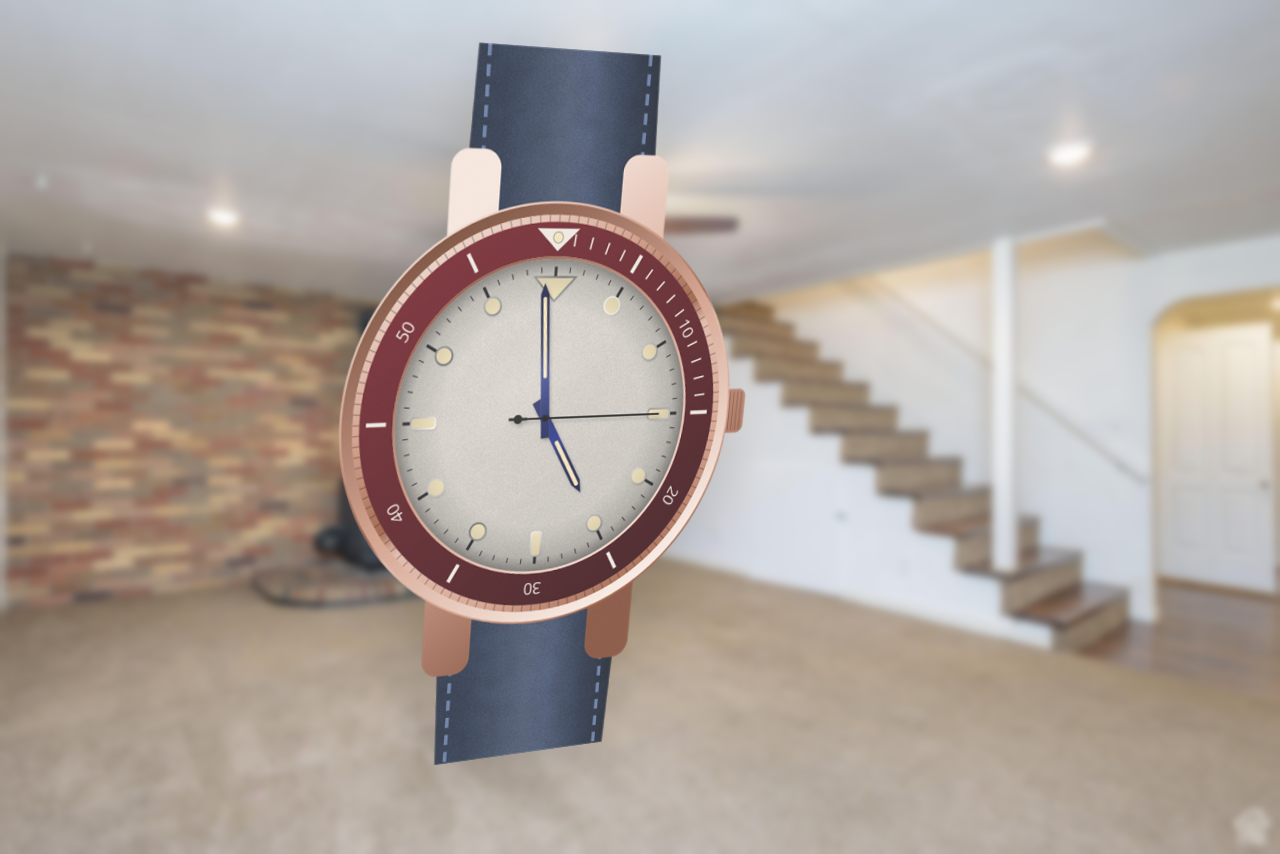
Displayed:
h=4 m=59 s=15
